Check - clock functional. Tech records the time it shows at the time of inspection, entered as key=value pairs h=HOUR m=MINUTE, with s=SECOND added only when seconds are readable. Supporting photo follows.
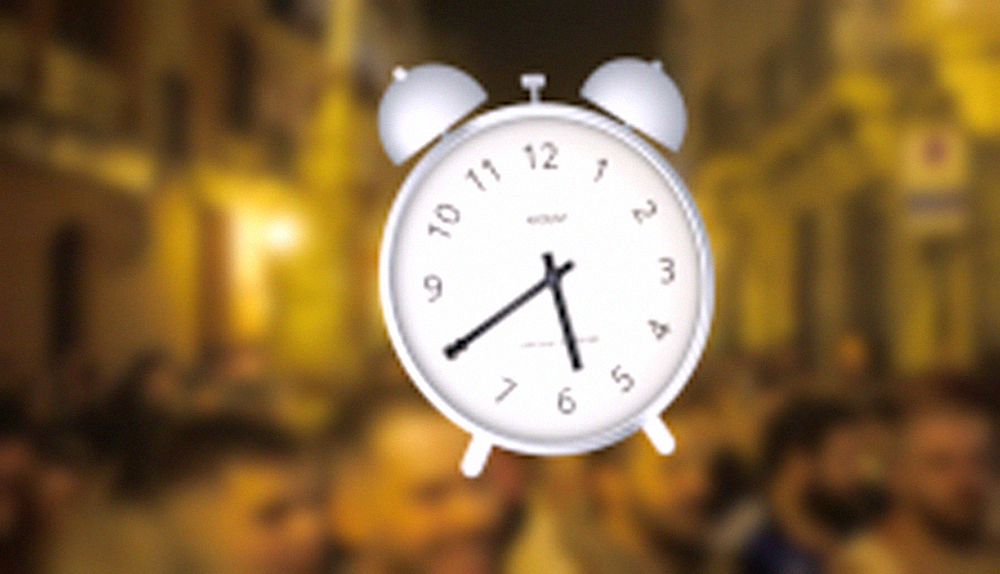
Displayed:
h=5 m=40
